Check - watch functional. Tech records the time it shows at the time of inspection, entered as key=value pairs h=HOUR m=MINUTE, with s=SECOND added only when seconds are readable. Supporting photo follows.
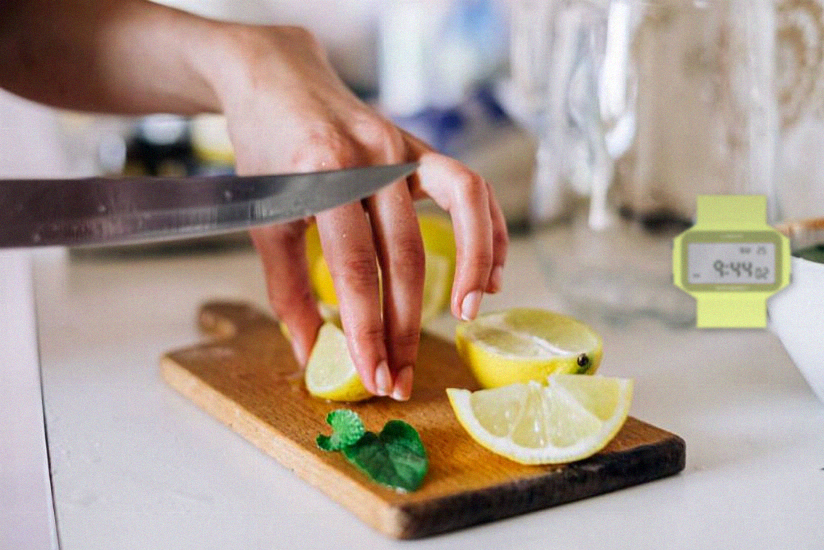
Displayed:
h=9 m=44
